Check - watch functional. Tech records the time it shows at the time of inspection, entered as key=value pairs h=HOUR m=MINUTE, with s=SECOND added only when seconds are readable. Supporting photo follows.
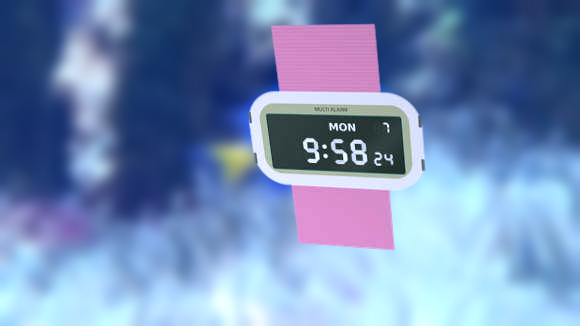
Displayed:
h=9 m=58 s=24
